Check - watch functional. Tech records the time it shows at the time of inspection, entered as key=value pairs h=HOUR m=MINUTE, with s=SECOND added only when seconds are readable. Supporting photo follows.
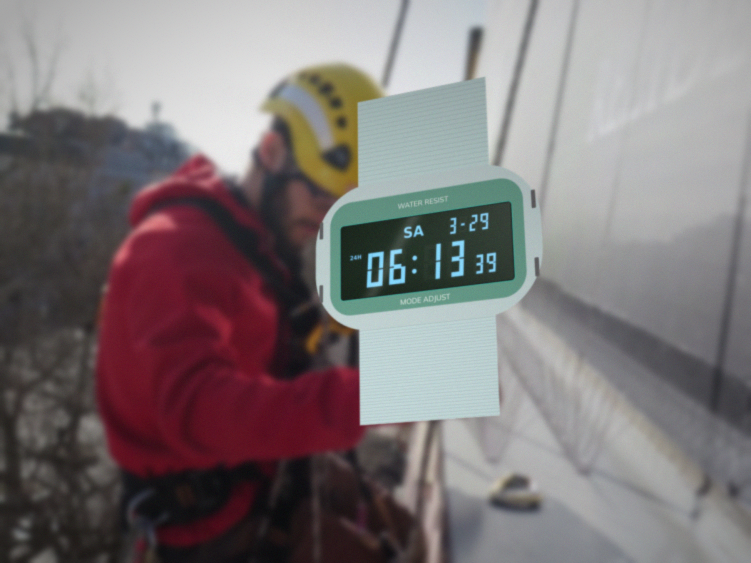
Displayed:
h=6 m=13 s=39
